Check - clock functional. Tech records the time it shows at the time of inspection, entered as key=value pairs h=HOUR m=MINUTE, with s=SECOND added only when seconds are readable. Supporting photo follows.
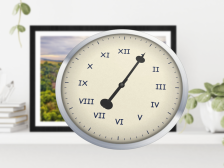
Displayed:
h=7 m=5
